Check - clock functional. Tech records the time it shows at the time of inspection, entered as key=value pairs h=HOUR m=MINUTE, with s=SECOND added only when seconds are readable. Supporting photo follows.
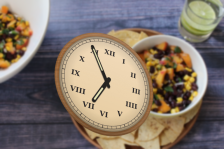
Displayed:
h=6 m=55
